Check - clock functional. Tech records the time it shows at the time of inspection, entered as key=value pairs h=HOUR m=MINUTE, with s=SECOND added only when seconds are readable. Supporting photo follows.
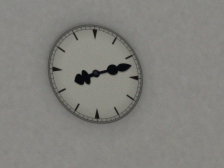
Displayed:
h=8 m=12
